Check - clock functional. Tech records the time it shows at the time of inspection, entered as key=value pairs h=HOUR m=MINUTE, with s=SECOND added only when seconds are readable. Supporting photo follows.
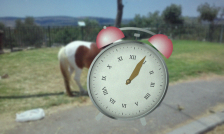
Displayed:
h=1 m=4
